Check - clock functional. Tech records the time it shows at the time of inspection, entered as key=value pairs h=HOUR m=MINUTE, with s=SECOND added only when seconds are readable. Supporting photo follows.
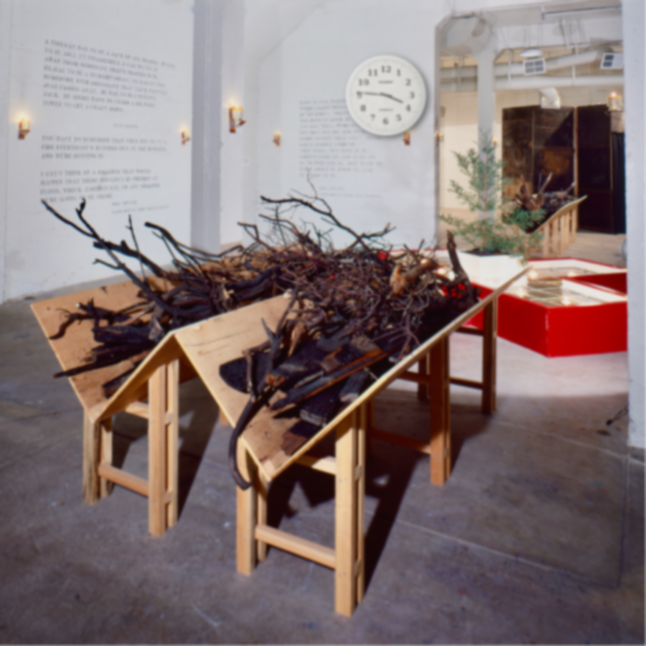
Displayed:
h=3 m=46
